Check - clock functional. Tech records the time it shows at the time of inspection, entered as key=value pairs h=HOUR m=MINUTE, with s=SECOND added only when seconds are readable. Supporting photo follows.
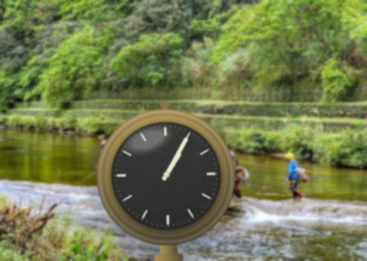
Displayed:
h=1 m=5
